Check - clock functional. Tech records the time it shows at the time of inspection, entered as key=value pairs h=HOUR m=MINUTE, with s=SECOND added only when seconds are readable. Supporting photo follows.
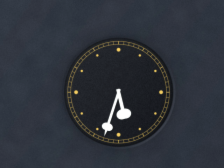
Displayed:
h=5 m=33
